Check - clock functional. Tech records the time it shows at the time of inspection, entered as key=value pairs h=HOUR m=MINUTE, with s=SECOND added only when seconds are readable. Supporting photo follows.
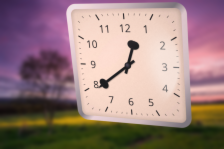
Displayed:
h=12 m=39
